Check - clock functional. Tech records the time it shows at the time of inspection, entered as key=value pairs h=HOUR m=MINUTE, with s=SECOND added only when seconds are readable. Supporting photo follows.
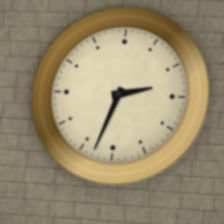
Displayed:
h=2 m=33
